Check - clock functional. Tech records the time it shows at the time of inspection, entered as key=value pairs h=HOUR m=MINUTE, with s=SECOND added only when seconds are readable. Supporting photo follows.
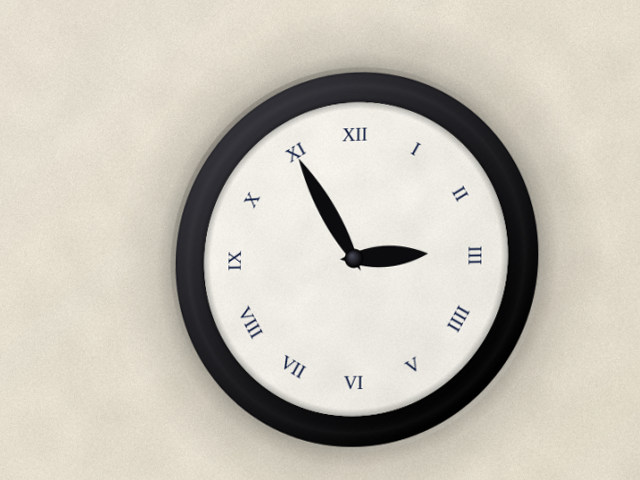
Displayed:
h=2 m=55
